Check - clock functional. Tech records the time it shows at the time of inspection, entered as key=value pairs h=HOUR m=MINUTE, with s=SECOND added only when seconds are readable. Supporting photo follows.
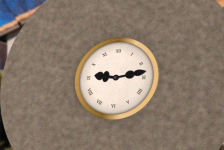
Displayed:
h=9 m=13
